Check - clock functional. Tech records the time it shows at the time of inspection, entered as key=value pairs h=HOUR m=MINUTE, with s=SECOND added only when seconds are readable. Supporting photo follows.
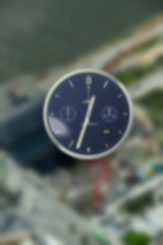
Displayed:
h=12 m=33
